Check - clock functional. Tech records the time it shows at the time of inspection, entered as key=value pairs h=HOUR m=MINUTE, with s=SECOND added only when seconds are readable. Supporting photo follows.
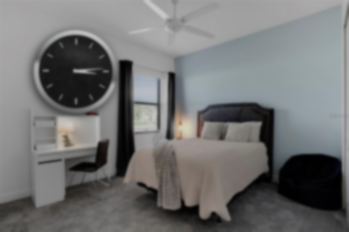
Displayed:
h=3 m=14
